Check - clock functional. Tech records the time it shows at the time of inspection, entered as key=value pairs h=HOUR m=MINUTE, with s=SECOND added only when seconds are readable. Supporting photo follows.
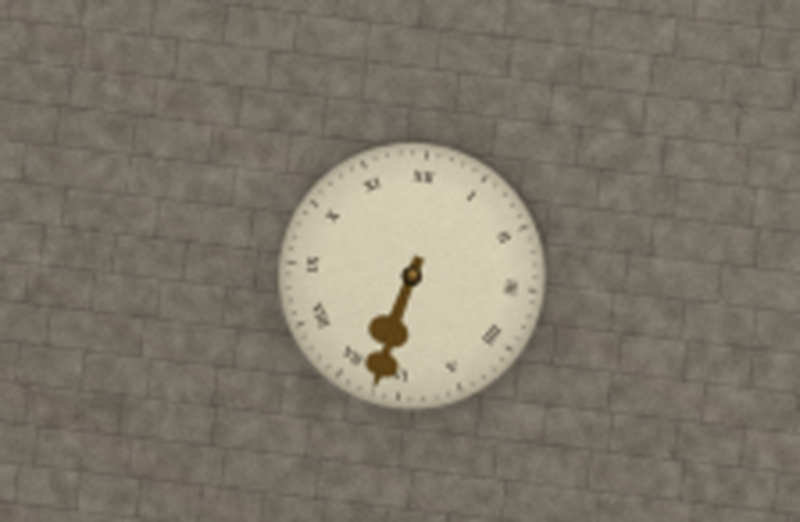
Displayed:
h=6 m=32
